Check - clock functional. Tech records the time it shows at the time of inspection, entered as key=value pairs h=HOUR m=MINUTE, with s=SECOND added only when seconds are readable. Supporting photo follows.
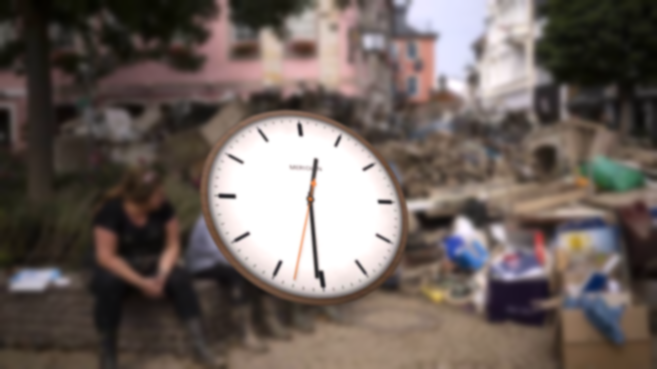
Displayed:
h=12 m=30 s=33
